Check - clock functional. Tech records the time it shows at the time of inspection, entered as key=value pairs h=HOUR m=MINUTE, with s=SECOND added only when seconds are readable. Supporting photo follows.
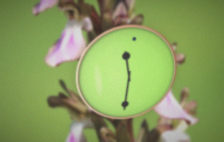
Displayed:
h=11 m=30
